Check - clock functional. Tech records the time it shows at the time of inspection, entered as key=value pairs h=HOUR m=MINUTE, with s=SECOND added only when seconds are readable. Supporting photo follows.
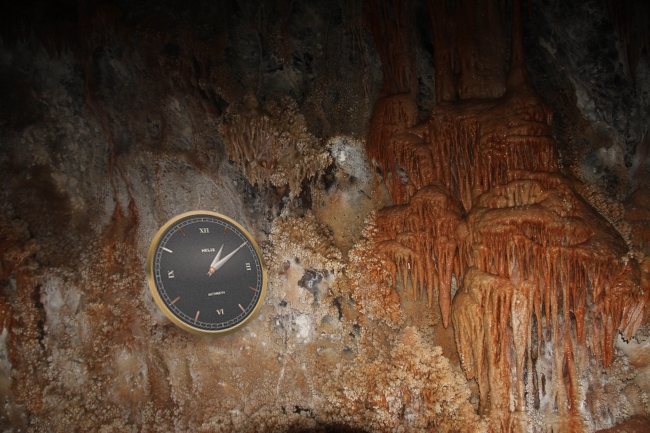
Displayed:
h=1 m=10
